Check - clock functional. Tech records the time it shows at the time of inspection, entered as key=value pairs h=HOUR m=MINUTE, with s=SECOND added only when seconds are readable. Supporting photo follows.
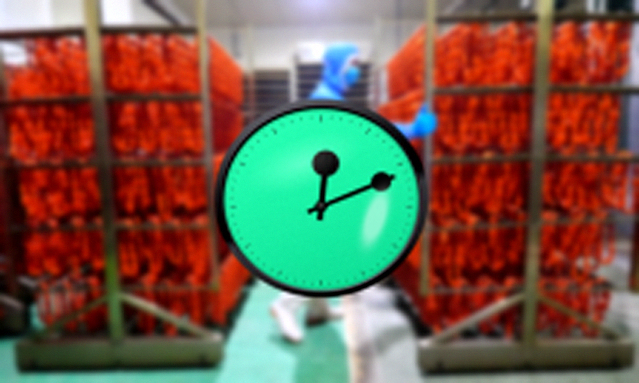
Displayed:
h=12 m=11
